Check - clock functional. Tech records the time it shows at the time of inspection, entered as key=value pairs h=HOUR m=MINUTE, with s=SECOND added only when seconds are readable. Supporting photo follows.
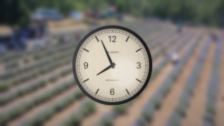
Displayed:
h=7 m=56
